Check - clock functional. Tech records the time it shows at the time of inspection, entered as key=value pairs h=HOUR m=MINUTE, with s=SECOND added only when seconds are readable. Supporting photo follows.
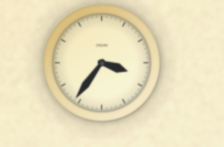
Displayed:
h=3 m=36
